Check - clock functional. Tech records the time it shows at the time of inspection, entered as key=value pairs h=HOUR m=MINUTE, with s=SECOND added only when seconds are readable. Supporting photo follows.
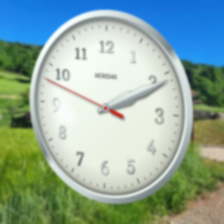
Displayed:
h=2 m=10 s=48
